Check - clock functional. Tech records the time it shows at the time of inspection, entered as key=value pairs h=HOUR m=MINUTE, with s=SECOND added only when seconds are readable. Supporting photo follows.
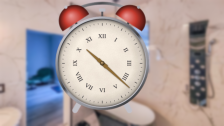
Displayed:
h=10 m=22
